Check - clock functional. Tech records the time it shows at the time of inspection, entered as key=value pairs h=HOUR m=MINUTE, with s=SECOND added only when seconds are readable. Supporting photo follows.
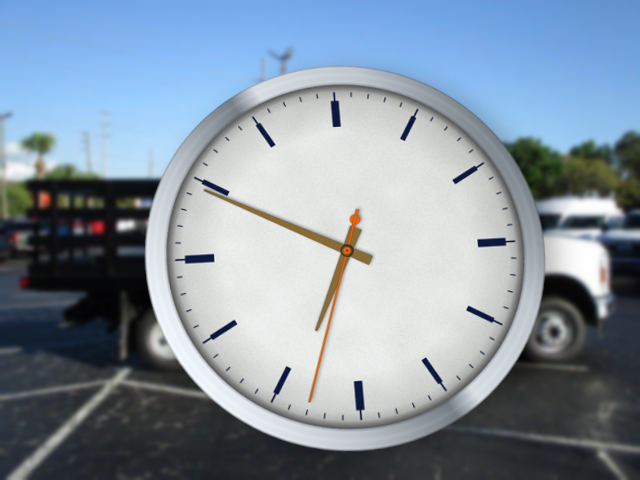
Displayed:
h=6 m=49 s=33
